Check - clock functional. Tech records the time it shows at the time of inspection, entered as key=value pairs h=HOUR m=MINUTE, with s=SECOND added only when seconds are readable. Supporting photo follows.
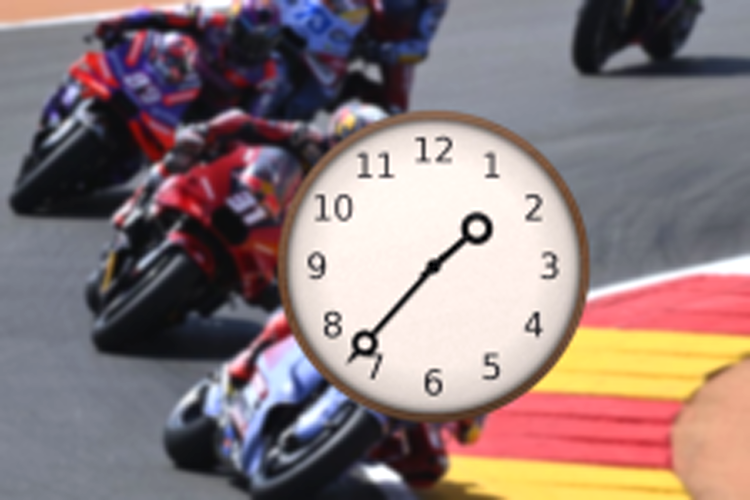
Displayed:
h=1 m=37
